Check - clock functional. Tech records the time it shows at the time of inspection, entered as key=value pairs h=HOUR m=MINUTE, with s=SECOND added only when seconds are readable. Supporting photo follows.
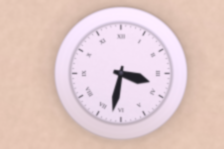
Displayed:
h=3 m=32
